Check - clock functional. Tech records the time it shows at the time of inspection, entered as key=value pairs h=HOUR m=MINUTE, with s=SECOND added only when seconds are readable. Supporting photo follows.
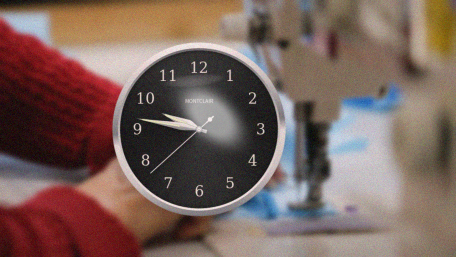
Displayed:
h=9 m=46 s=38
